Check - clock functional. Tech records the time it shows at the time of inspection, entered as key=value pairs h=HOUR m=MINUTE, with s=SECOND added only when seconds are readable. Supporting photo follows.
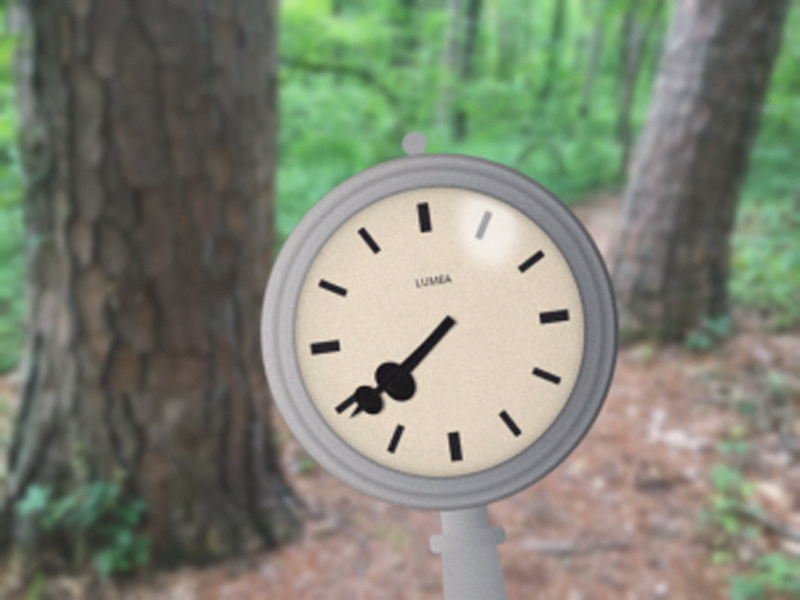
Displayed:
h=7 m=39
